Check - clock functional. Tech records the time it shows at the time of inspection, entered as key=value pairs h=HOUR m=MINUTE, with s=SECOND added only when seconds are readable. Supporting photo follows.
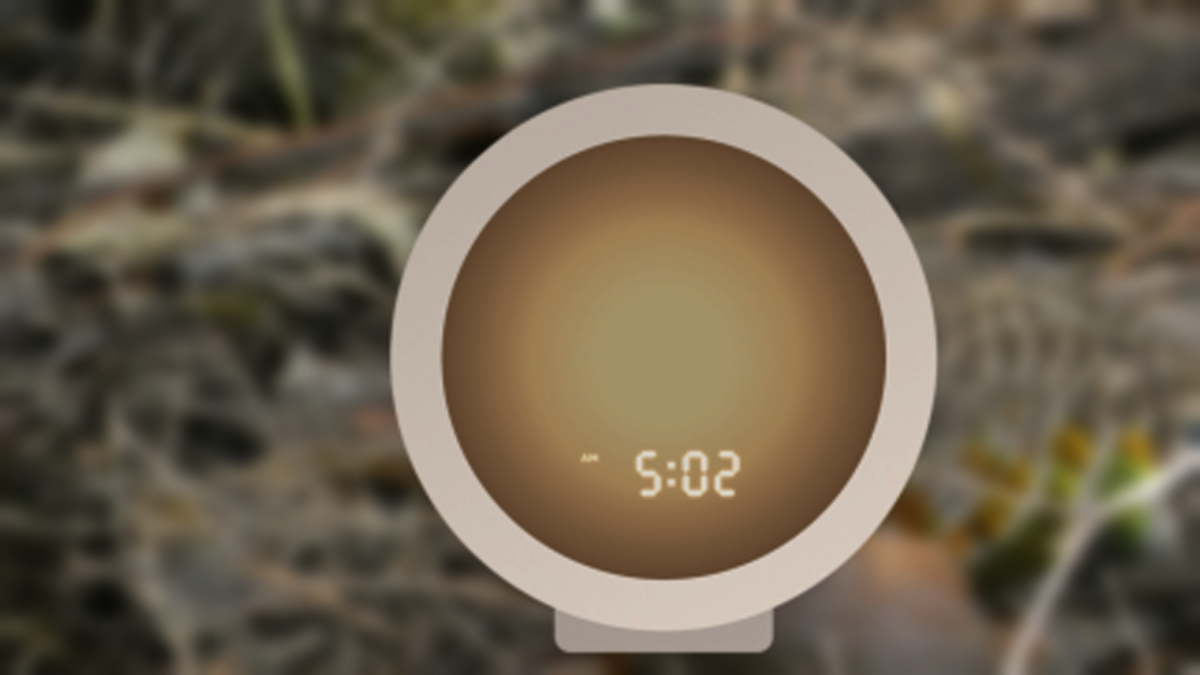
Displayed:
h=5 m=2
